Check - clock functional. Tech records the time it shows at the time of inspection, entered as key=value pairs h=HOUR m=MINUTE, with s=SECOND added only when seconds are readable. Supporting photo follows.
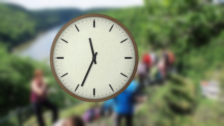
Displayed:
h=11 m=34
